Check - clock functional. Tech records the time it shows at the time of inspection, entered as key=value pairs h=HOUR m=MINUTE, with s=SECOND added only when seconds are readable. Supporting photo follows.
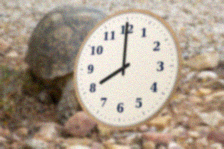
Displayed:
h=8 m=0
